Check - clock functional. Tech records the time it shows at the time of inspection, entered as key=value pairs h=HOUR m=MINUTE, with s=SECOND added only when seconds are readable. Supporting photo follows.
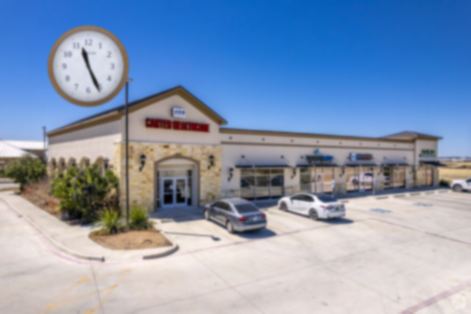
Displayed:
h=11 m=26
